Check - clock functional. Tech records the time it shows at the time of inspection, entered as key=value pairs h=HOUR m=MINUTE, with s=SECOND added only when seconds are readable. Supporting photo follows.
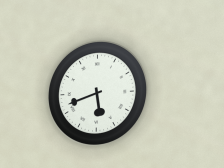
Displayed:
h=5 m=42
